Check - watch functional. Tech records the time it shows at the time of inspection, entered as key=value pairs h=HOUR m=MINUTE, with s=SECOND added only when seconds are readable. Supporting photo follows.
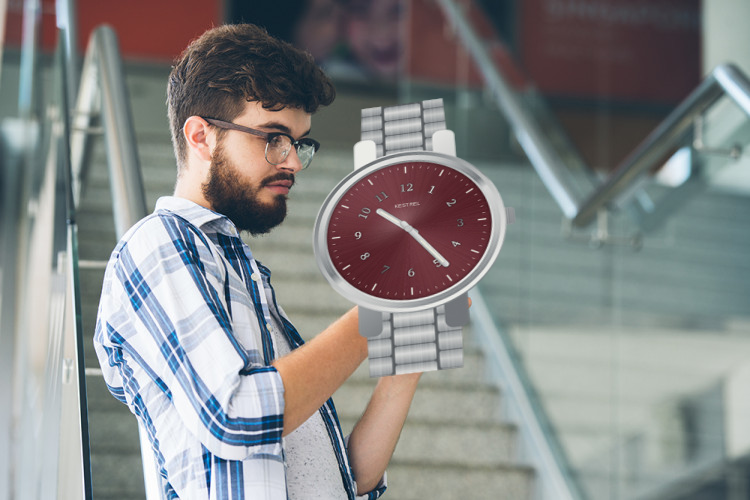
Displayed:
h=10 m=24
